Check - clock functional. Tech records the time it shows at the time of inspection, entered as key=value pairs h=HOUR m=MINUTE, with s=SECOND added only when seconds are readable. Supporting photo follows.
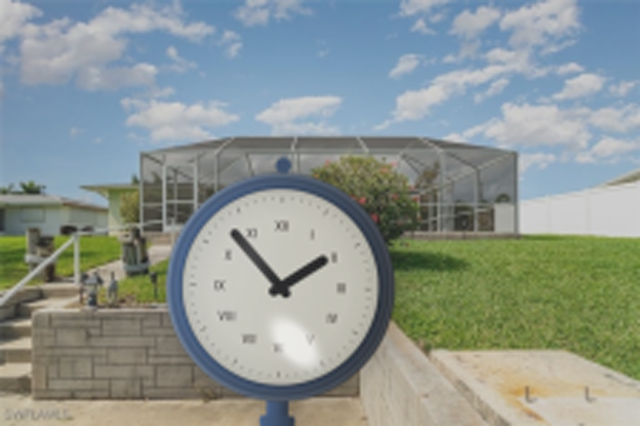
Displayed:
h=1 m=53
